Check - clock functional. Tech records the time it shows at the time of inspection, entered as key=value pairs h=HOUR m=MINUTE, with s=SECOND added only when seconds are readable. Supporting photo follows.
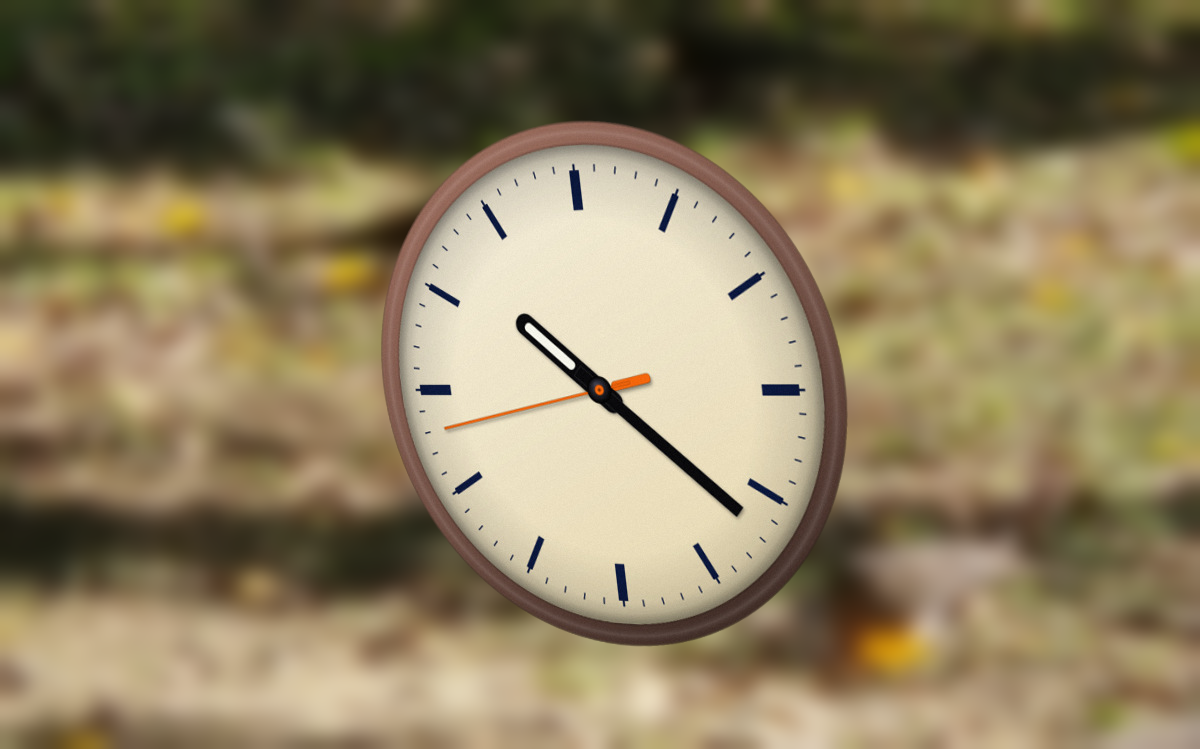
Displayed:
h=10 m=21 s=43
